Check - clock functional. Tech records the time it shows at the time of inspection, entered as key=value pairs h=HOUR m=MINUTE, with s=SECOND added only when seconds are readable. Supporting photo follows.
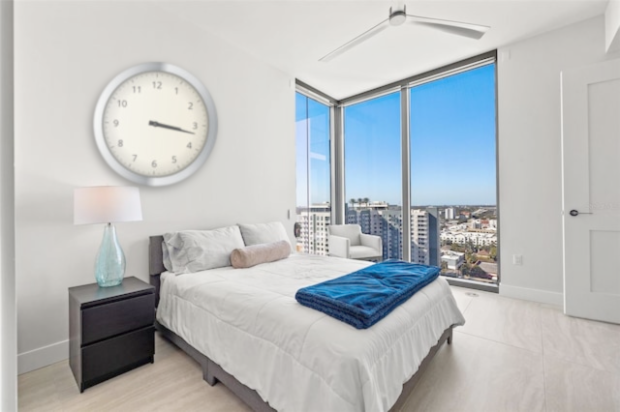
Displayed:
h=3 m=17
